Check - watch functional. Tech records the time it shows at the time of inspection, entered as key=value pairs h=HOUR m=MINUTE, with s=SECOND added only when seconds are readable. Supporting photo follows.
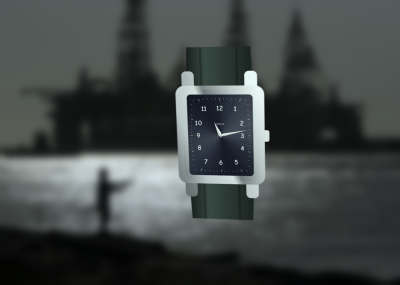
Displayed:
h=11 m=13
